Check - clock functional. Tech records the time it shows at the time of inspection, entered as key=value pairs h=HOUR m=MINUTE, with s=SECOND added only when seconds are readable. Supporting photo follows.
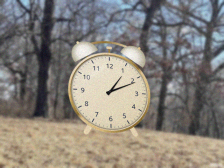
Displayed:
h=1 m=11
